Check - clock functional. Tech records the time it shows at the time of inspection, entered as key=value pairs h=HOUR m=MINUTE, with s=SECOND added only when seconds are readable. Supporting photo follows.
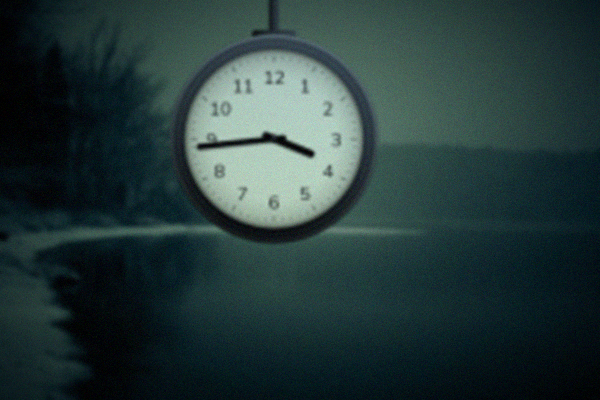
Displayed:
h=3 m=44
